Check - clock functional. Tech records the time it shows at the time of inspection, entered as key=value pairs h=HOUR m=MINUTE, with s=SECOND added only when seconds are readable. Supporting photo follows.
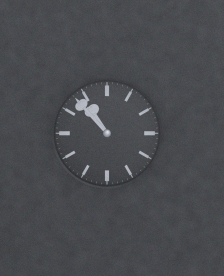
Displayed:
h=10 m=53
